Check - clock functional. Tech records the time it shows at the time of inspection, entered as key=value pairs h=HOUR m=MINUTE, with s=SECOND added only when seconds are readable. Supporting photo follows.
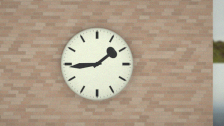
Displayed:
h=1 m=44
